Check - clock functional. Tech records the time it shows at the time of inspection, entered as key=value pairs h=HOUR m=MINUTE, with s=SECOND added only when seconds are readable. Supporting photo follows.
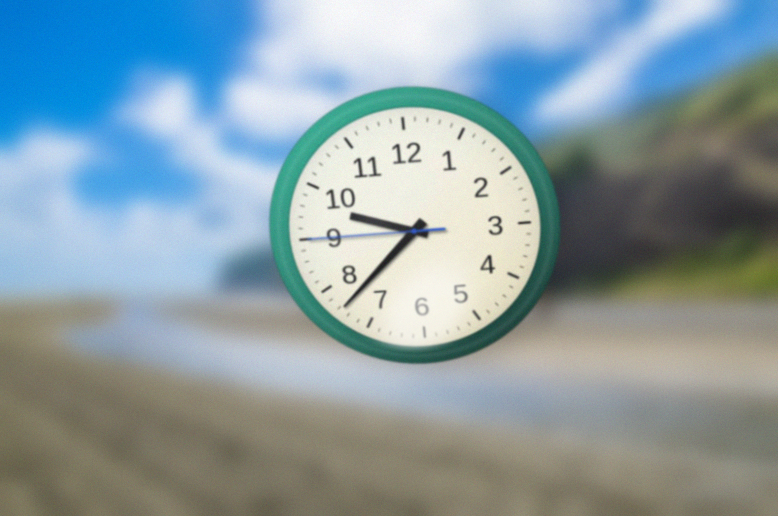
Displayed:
h=9 m=37 s=45
